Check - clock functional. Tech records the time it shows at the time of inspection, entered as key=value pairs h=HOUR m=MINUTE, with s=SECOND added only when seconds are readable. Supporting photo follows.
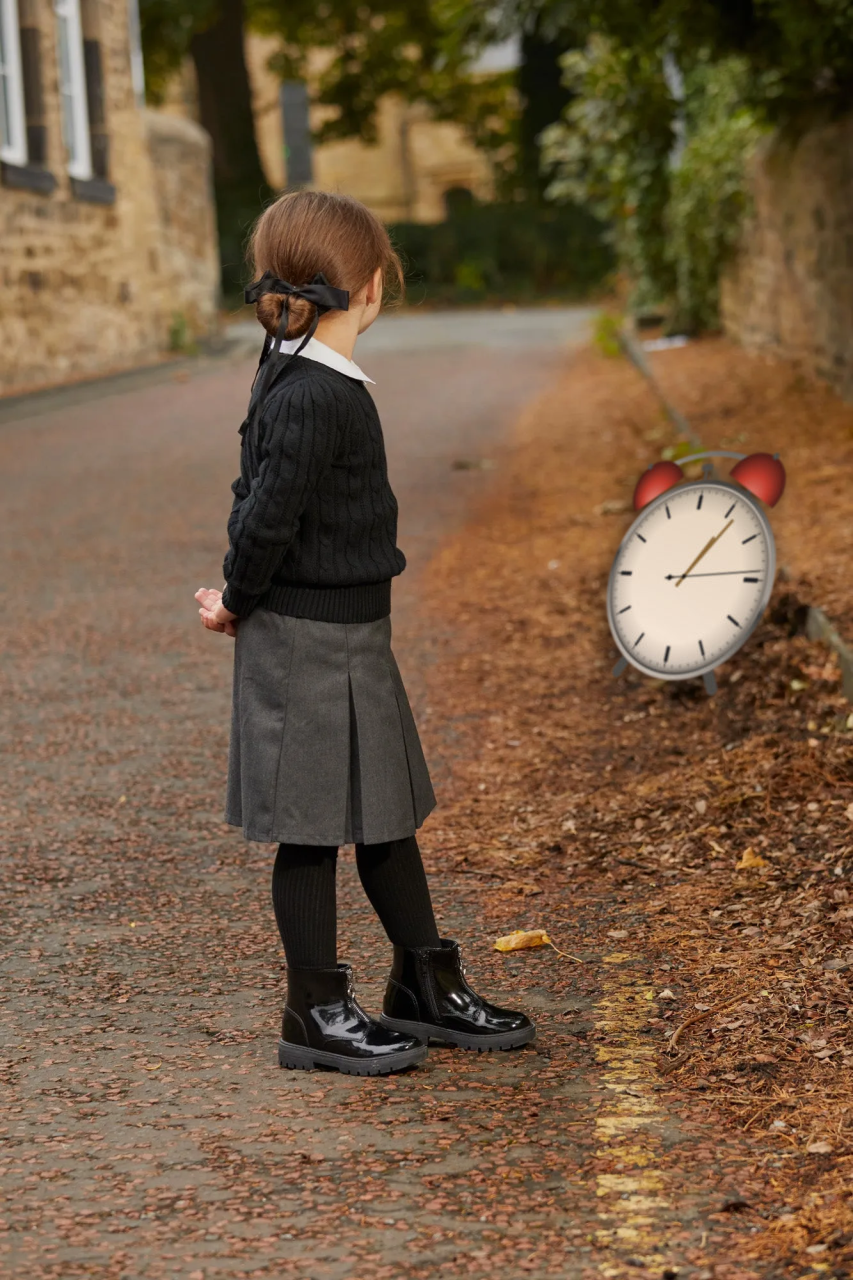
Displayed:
h=1 m=6 s=14
